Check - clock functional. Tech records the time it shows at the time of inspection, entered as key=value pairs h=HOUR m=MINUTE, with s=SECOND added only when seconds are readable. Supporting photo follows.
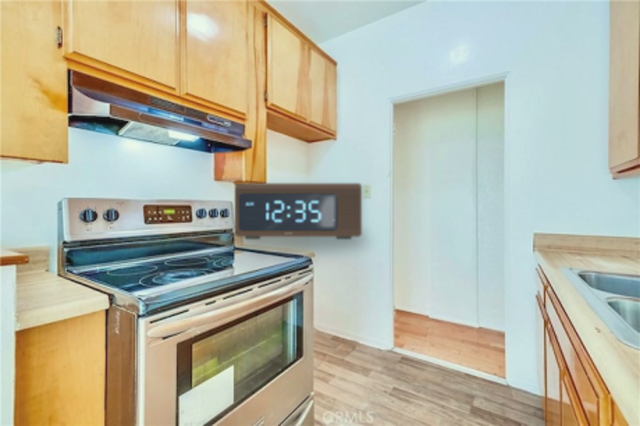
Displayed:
h=12 m=35
